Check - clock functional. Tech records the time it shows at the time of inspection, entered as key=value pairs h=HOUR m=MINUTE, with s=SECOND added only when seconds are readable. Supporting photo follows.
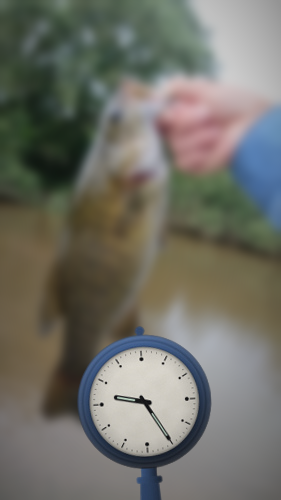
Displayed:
h=9 m=25
